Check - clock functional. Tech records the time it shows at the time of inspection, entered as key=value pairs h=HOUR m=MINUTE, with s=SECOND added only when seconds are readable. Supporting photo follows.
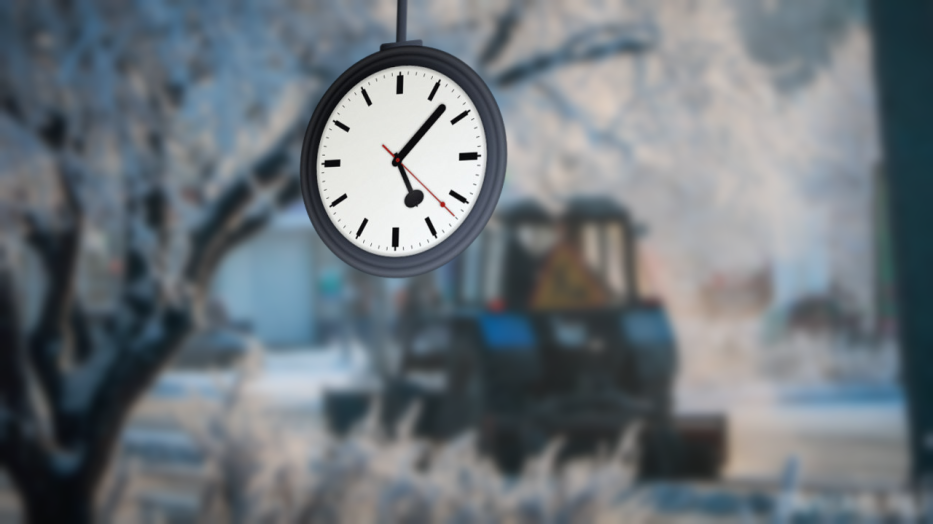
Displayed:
h=5 m=7 s=22
